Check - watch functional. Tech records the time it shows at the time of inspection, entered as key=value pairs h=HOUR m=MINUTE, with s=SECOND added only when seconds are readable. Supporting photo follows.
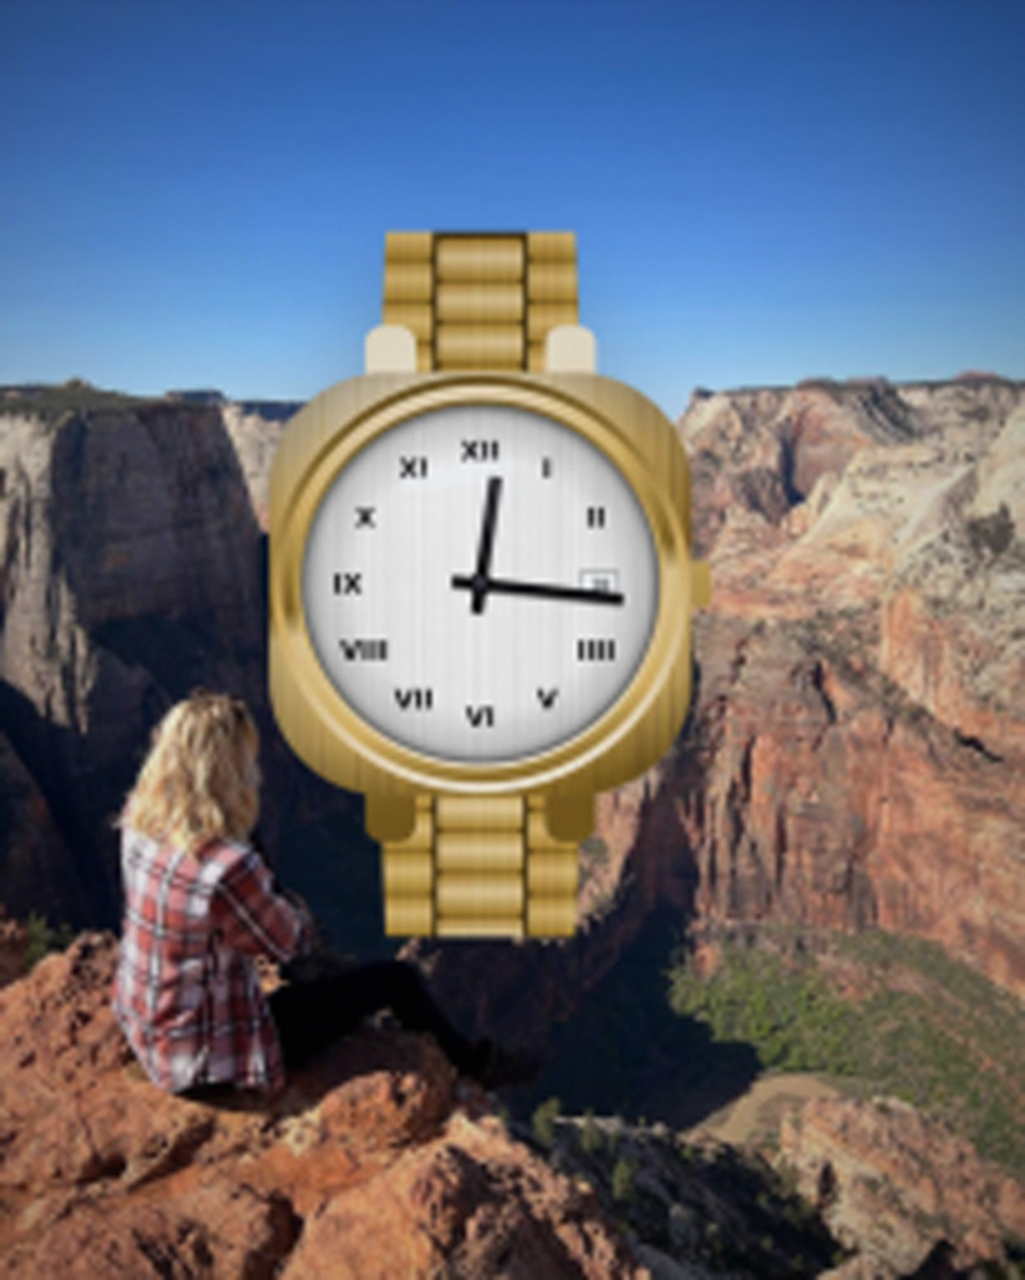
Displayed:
h=12 m=16
